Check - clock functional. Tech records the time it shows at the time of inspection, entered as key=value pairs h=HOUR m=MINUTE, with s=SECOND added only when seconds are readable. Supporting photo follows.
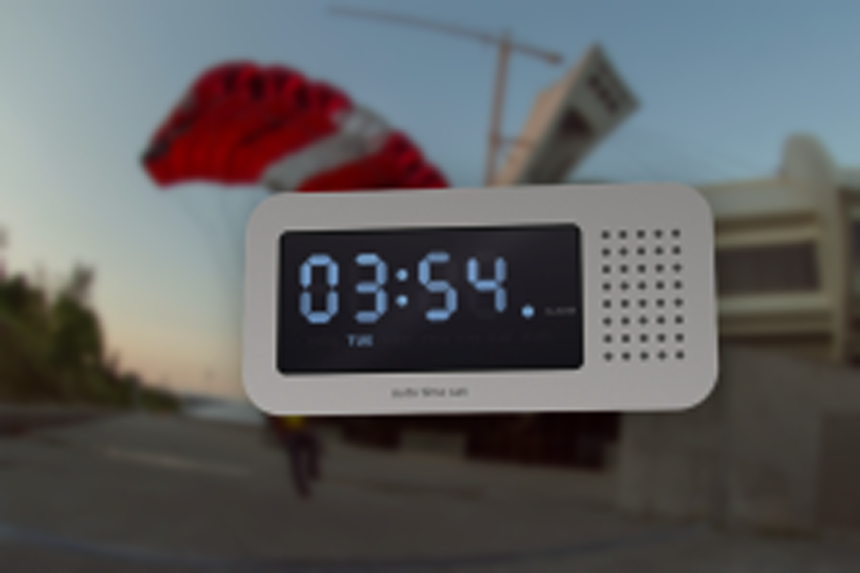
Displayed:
h=3 m=54
